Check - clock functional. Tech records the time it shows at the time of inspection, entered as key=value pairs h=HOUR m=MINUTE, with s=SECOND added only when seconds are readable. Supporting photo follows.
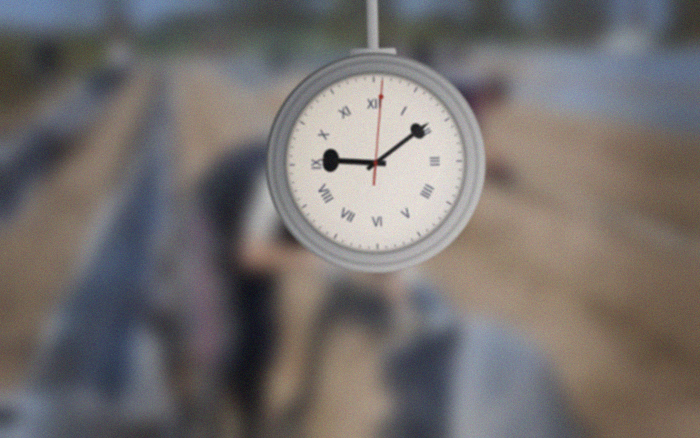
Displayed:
h=9 m=9 s=1
